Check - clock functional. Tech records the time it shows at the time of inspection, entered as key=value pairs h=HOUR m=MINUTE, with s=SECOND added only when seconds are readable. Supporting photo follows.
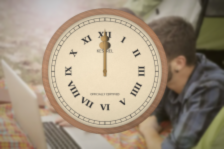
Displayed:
h=12 m=0
